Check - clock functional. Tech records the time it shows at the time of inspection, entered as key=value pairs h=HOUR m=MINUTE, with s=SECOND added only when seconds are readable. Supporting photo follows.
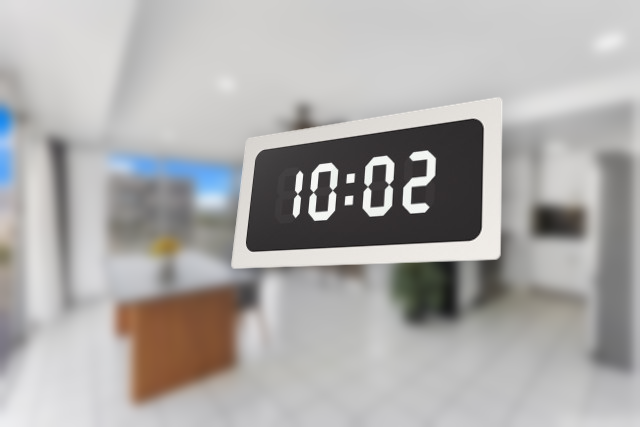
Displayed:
h=10 m=2
